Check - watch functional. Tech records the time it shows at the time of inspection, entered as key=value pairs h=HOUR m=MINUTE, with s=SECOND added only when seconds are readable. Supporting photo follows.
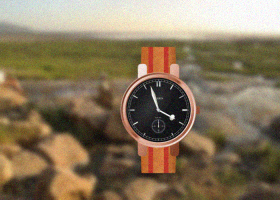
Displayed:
h=3 m=57
